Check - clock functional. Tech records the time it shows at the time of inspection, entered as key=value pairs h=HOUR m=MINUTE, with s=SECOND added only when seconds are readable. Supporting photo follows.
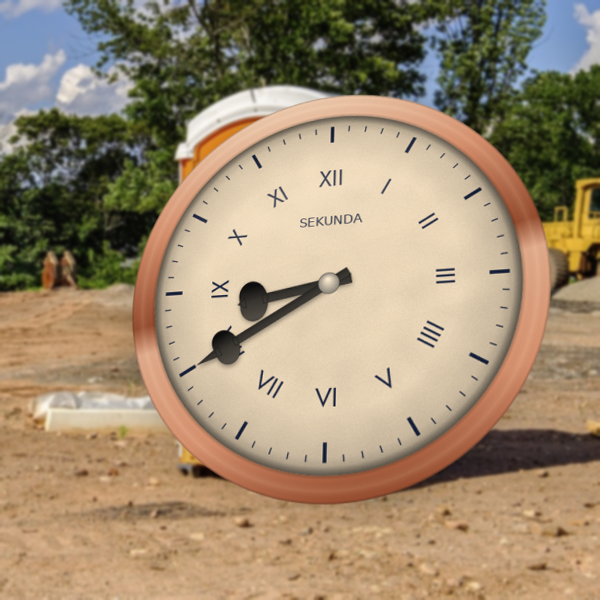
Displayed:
h=8 m=40
